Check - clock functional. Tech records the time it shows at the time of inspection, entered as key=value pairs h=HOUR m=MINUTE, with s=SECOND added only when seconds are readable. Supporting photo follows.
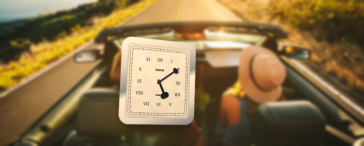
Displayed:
h=5 m=9
